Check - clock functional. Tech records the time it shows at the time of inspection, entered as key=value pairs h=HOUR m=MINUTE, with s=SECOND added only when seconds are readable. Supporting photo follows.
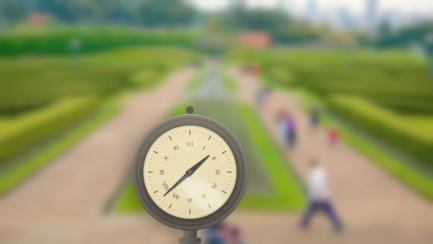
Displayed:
h=1 m=38
